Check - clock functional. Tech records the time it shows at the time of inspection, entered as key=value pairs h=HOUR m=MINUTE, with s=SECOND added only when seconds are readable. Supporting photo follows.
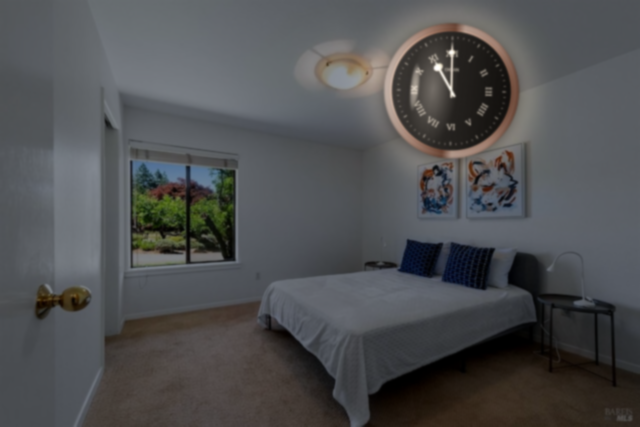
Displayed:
h=11 m=0
